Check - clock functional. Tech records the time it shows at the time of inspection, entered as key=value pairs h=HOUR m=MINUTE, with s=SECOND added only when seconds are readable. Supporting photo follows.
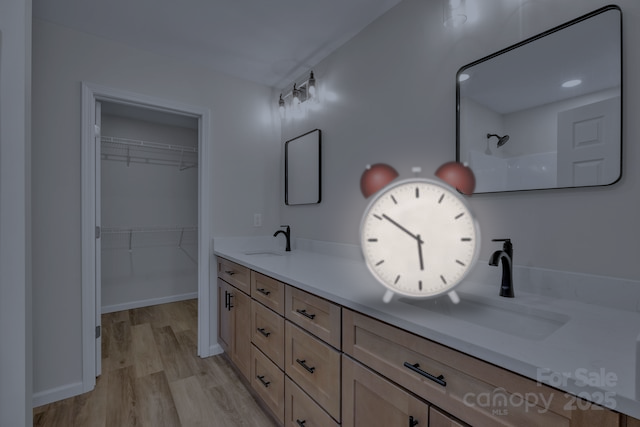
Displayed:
h=5 m=51
